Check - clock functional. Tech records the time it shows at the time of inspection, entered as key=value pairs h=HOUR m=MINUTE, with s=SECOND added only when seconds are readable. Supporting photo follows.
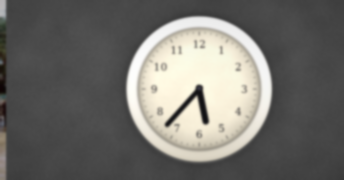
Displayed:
h=5 m=37
